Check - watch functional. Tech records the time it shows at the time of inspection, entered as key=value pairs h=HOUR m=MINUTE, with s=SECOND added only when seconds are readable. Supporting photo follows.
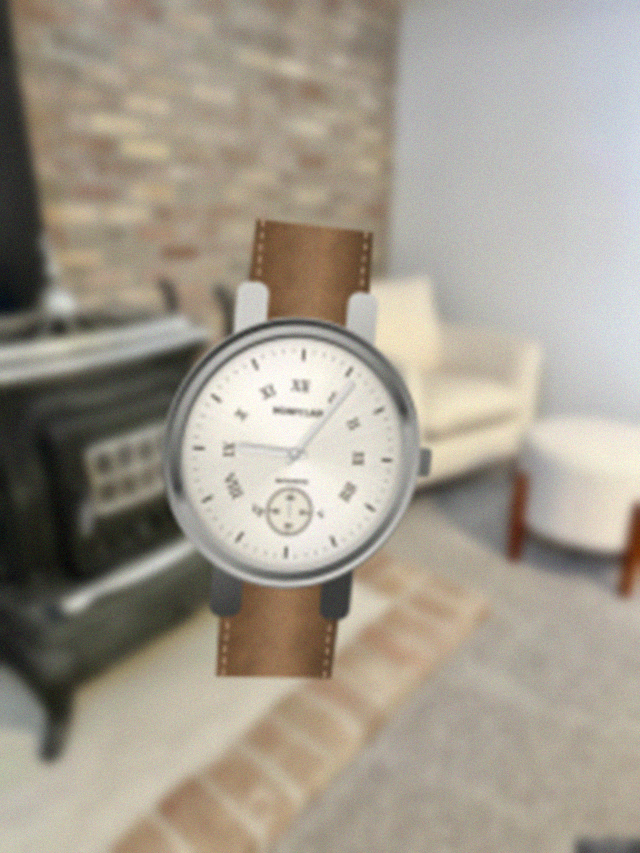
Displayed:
h=9 m=6
